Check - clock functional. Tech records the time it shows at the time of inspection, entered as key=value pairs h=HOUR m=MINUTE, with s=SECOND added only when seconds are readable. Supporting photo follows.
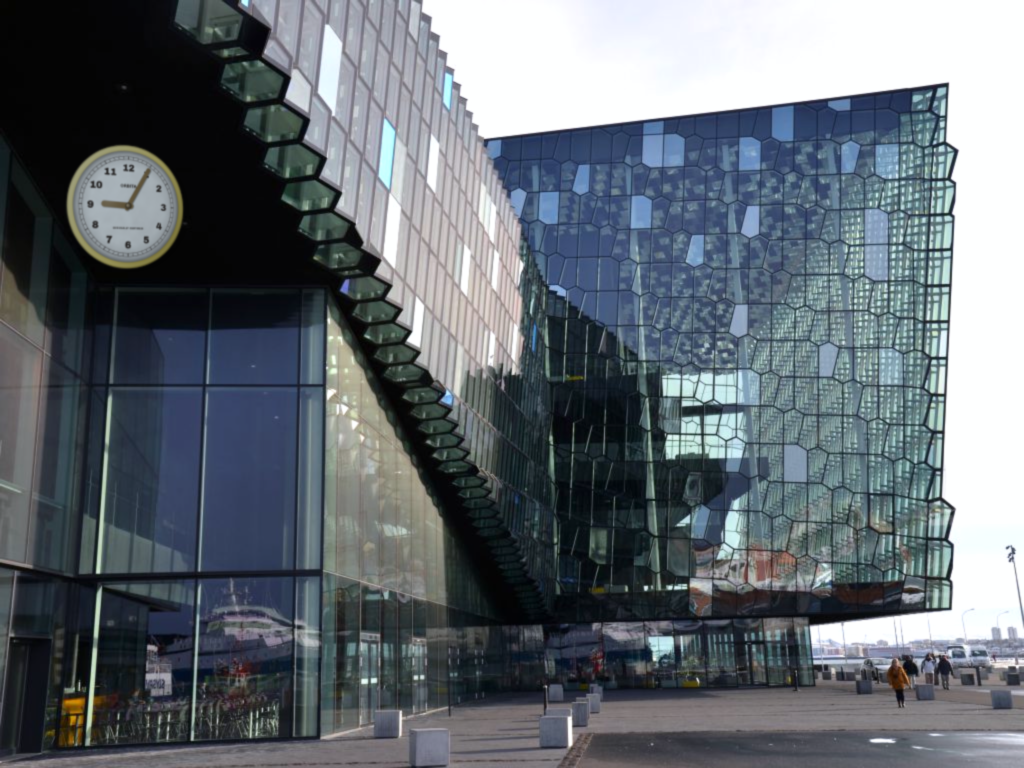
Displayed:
h=9 m=5
